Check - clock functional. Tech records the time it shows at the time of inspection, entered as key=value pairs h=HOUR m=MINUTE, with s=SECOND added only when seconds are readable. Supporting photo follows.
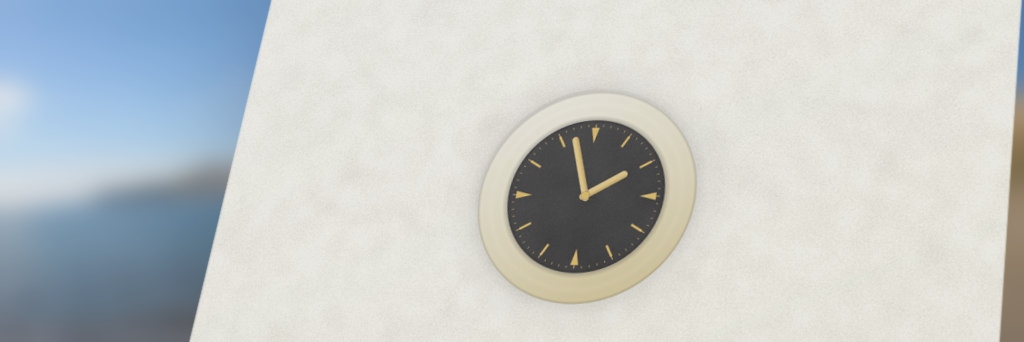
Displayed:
h=1 m=57
